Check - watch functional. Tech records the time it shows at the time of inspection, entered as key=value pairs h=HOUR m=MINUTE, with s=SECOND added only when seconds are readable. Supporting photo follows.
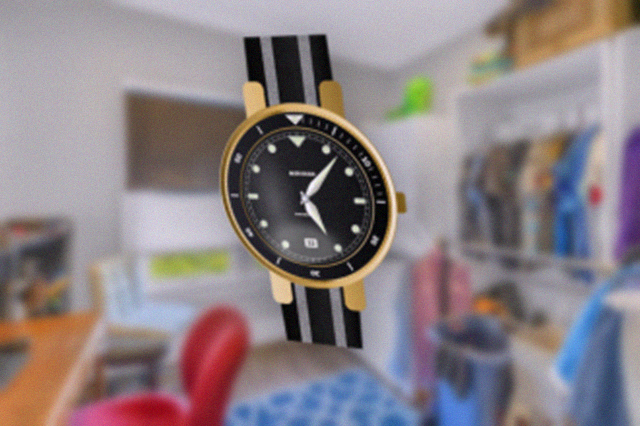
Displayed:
h=5 m=7
